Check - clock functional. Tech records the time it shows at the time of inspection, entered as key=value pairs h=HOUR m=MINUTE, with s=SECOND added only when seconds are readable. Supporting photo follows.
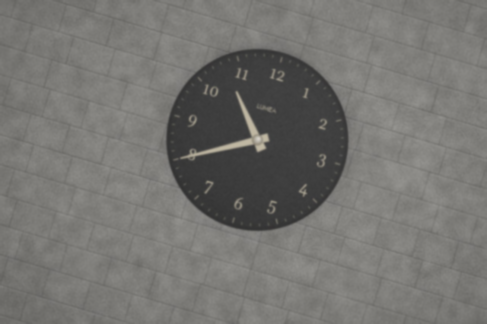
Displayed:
h=10 m=40
